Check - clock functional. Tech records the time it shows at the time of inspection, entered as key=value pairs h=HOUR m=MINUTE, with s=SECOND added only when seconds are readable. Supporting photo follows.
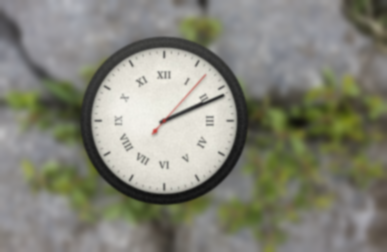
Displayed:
h=2 m=11 s=7
